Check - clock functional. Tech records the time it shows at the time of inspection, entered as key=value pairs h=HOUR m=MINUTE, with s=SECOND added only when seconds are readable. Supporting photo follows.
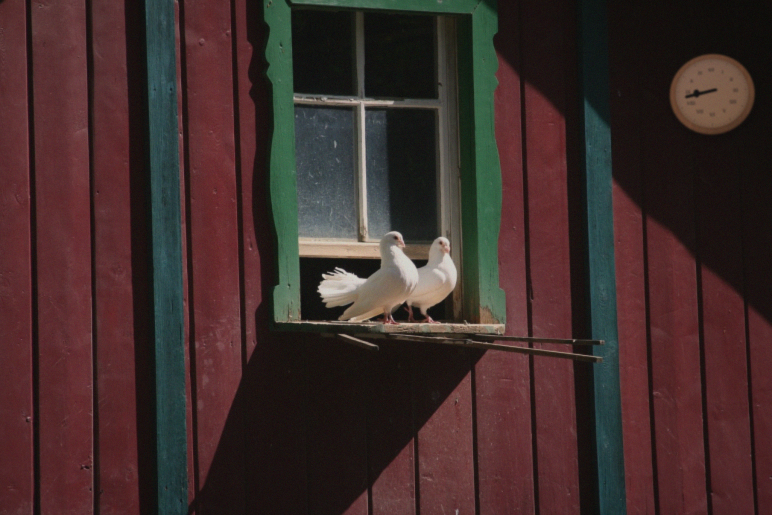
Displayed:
h=8 m=43
